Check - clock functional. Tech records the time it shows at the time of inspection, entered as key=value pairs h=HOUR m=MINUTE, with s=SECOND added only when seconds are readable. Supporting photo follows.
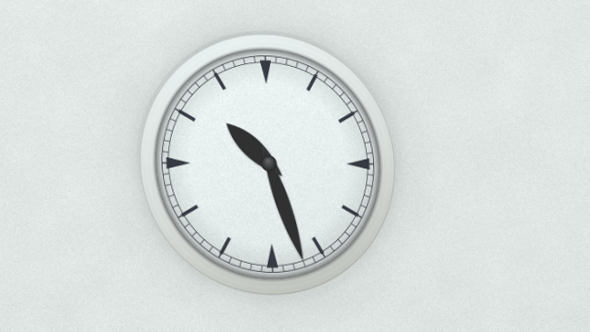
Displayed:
h=10 m=27
